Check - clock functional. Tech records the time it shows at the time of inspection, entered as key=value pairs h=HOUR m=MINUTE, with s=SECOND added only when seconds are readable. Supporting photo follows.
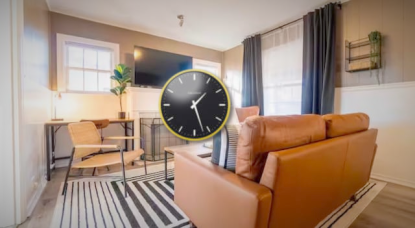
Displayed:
h=1 m=27
